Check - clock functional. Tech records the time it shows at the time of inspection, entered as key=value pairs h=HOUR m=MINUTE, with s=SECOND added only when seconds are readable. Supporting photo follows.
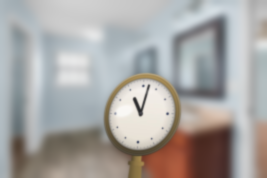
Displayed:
h=11 m=2
